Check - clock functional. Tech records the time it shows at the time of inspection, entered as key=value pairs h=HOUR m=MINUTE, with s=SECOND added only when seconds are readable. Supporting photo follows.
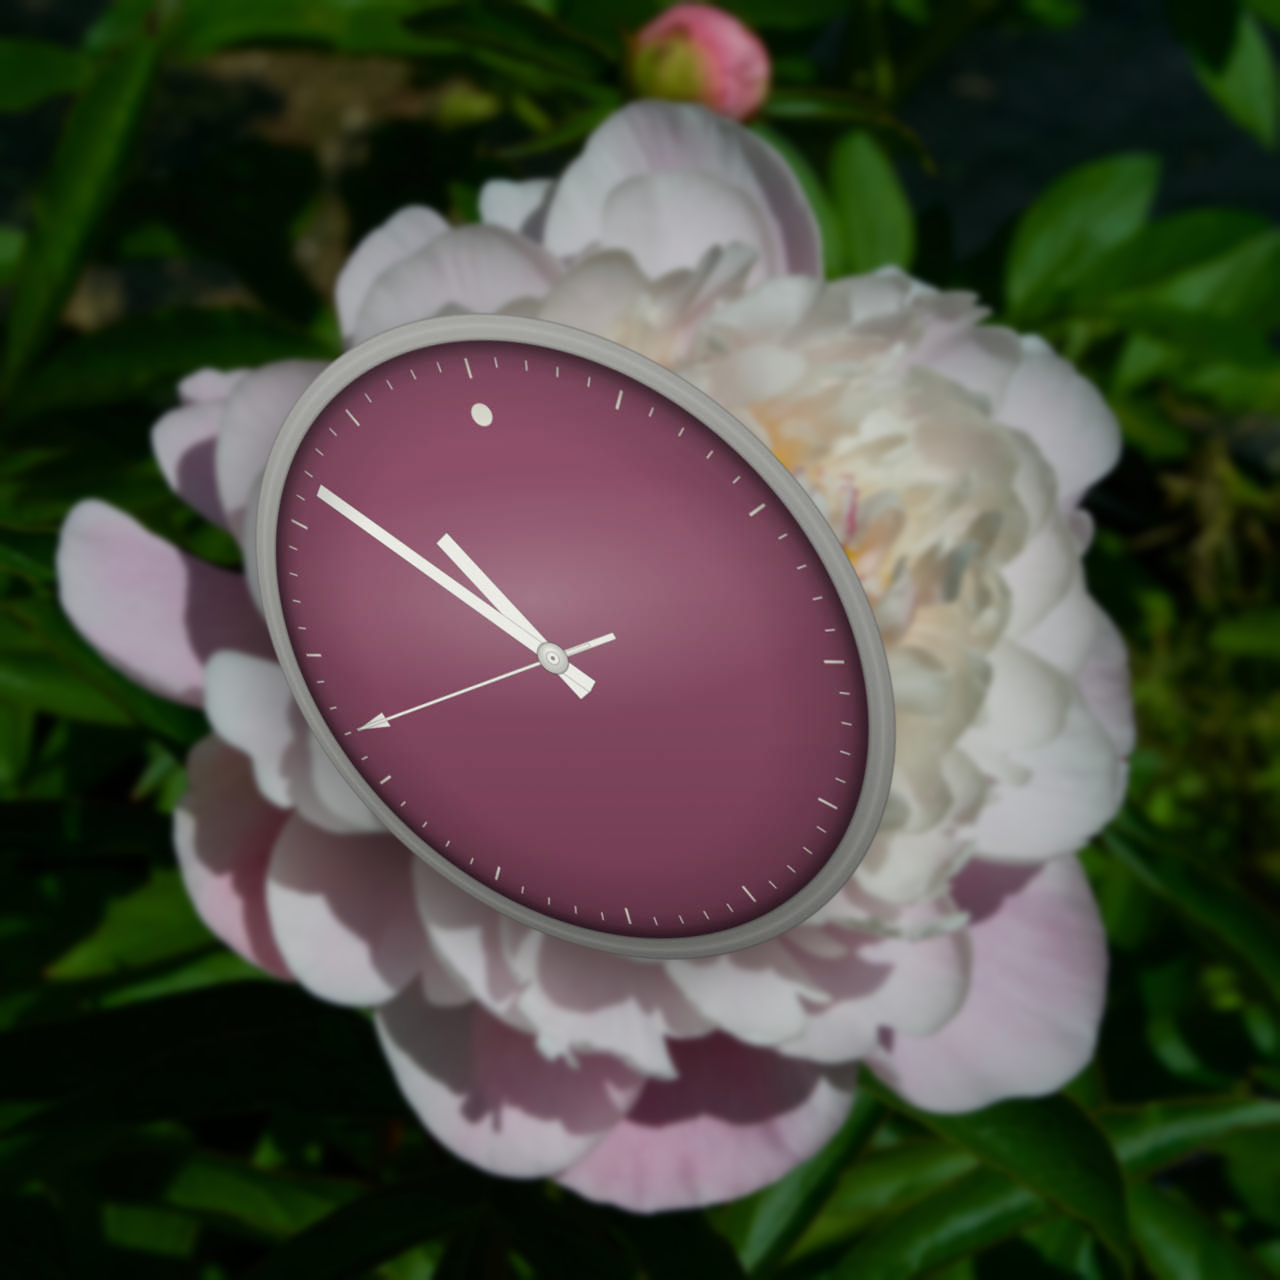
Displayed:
h=10 m=51 s=42
